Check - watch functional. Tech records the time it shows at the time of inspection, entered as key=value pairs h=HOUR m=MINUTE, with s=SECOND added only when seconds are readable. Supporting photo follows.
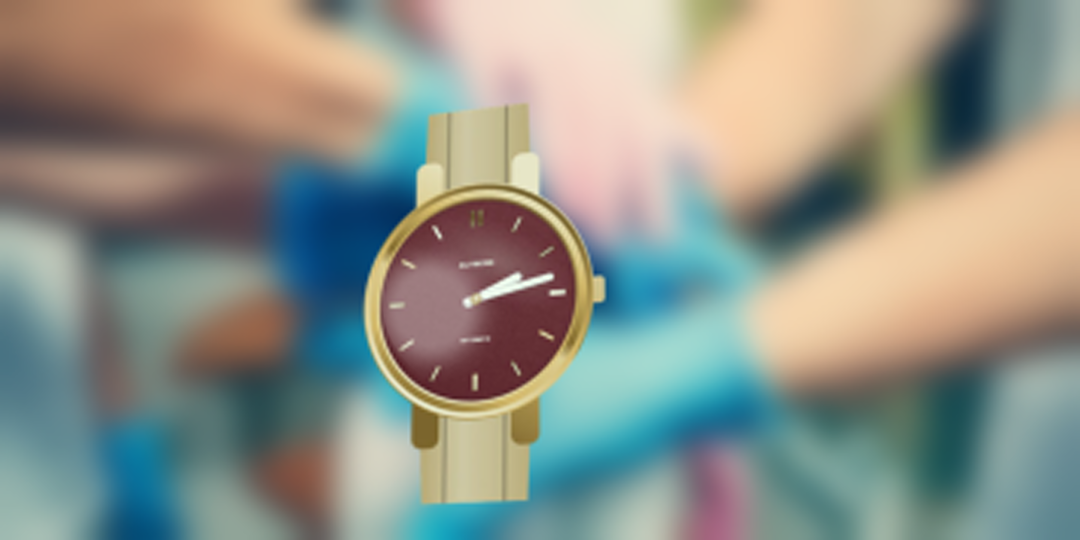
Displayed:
h=2 m=13
